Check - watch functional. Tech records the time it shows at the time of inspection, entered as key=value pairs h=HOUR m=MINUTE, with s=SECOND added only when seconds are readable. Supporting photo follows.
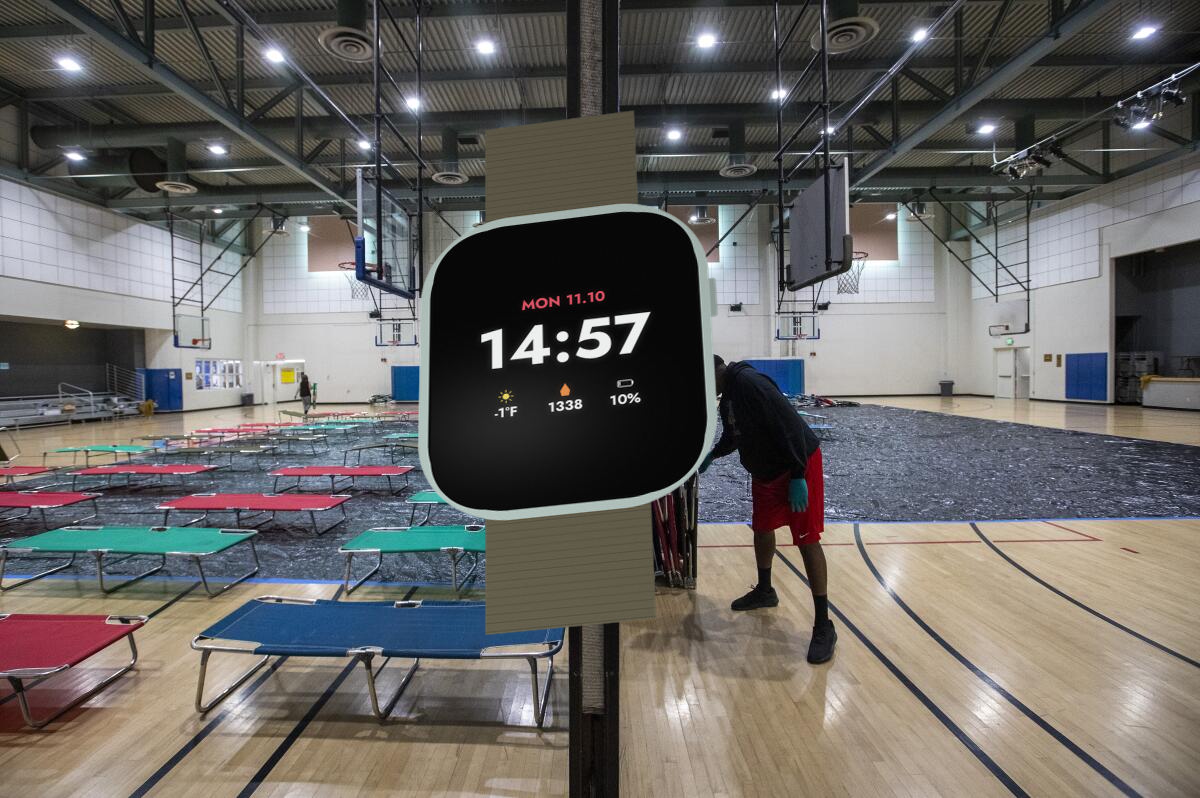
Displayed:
h=14 m=57
